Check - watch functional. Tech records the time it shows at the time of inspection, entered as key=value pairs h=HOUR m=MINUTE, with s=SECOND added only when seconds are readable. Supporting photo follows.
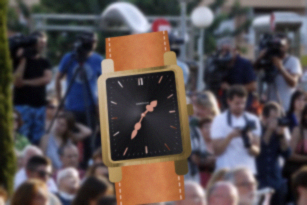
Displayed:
h=1 m=35
